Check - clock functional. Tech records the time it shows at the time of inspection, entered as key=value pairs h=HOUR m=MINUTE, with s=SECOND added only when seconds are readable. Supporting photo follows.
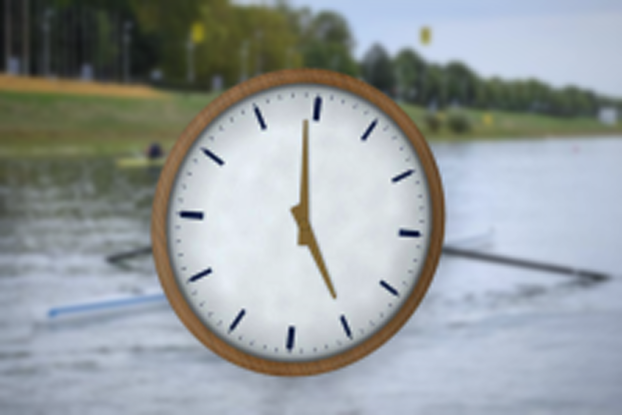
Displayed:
h=4 m=59
